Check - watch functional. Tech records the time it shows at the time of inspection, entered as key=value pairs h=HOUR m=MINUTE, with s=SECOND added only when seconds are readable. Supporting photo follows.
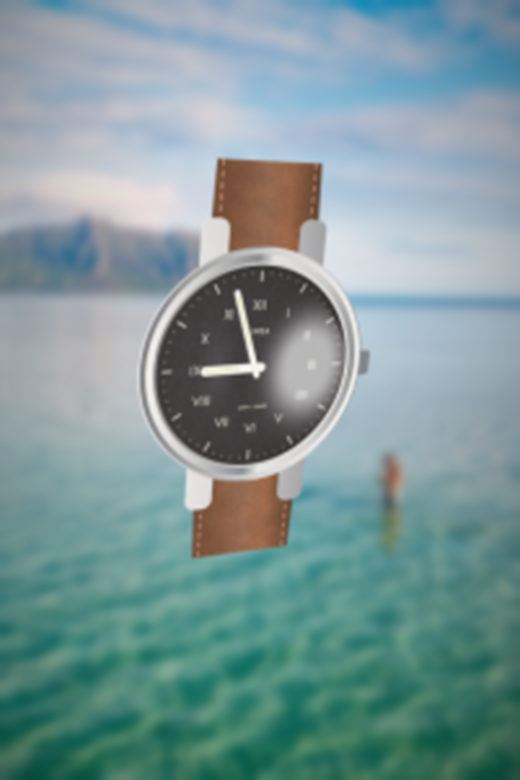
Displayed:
h=8 m=57
